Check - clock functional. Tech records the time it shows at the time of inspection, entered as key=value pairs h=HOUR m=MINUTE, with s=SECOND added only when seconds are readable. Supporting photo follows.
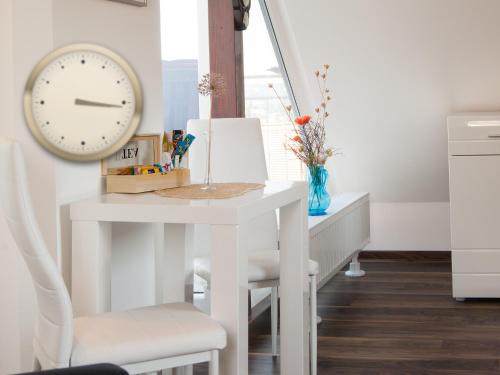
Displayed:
h=3 m=16
